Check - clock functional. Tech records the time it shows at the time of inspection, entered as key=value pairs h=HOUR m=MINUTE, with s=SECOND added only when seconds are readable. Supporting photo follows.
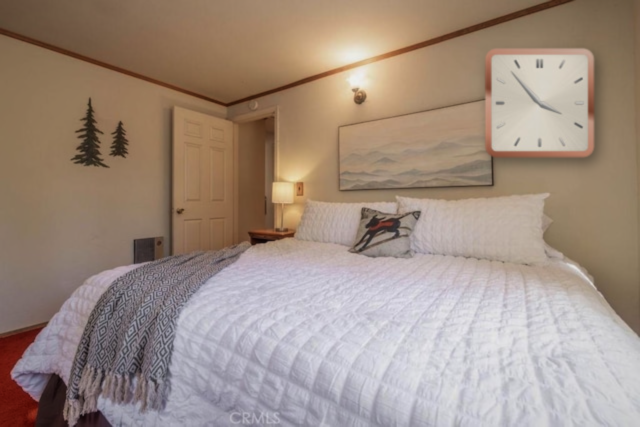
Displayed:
h=3 m=53
